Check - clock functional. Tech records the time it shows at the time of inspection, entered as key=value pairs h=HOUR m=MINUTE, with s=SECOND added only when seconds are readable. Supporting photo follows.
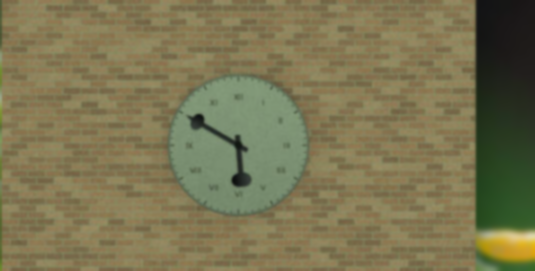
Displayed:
h=5 m=50
